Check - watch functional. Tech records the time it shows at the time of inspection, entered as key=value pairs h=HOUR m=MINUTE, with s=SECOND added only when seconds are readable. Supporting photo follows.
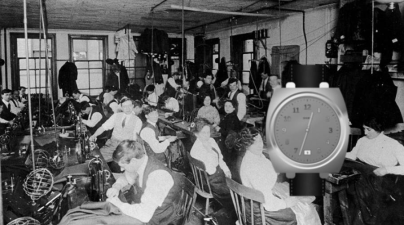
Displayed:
h=12 m=33
